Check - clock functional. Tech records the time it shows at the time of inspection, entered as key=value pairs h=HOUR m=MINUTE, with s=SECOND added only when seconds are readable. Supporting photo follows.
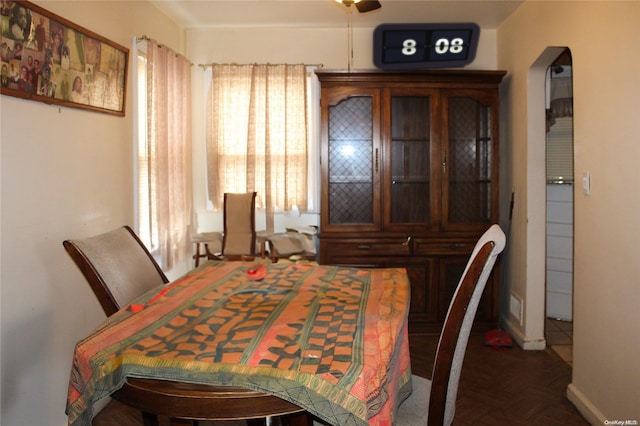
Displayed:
h=8 m=8
